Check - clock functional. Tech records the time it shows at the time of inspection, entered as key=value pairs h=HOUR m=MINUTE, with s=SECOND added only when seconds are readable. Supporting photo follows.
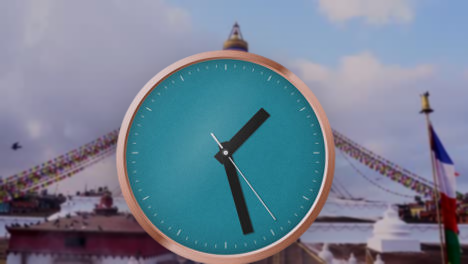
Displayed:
h=1 m=27 s=24
